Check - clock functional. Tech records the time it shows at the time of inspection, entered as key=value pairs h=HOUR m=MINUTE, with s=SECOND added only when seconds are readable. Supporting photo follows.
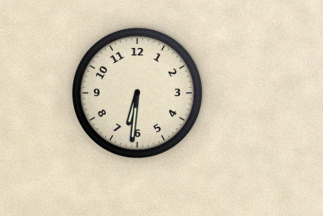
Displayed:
h=6 m=31
